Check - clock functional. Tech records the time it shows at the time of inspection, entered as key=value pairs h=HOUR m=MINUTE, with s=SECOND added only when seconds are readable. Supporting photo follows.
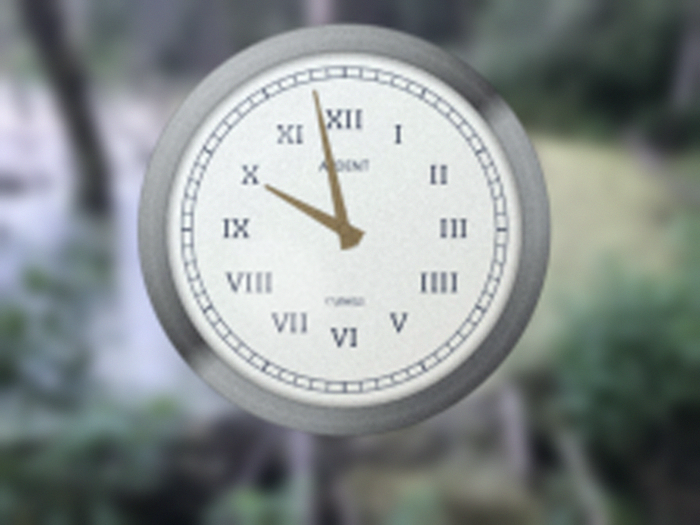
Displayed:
h=9 m=58
